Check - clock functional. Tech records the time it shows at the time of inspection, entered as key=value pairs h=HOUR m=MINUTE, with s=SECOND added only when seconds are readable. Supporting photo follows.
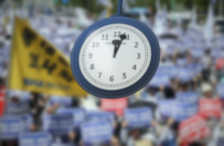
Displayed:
h=12 m=3
